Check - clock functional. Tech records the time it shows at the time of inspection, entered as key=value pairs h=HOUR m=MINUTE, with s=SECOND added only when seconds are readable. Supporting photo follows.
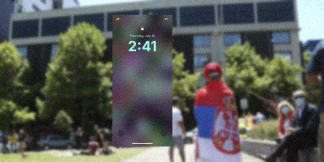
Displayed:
h=2 m=41
